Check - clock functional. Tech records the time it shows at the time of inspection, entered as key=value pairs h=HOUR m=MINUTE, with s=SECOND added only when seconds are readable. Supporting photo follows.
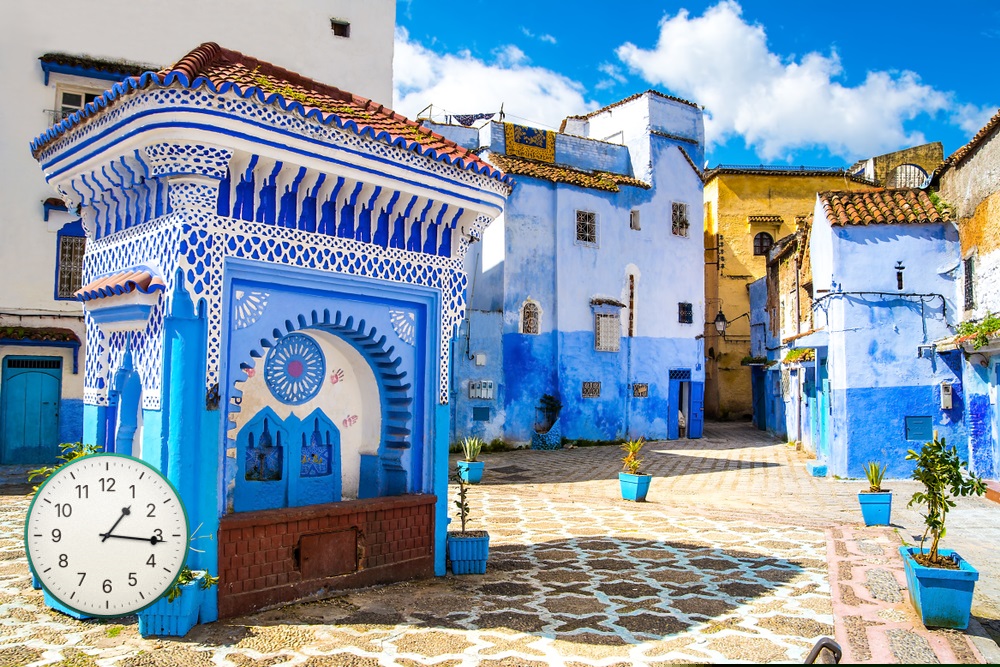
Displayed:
h=1 m=16
